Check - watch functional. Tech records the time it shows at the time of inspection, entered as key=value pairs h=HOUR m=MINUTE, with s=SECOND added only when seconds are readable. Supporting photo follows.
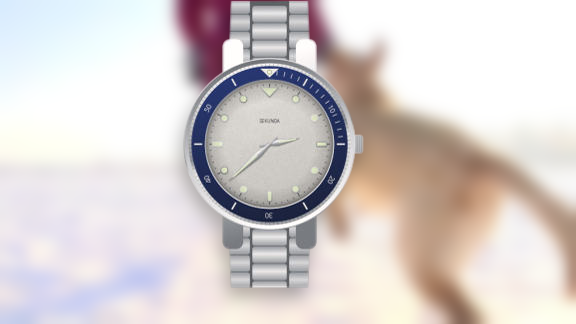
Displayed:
h=2 m=38
